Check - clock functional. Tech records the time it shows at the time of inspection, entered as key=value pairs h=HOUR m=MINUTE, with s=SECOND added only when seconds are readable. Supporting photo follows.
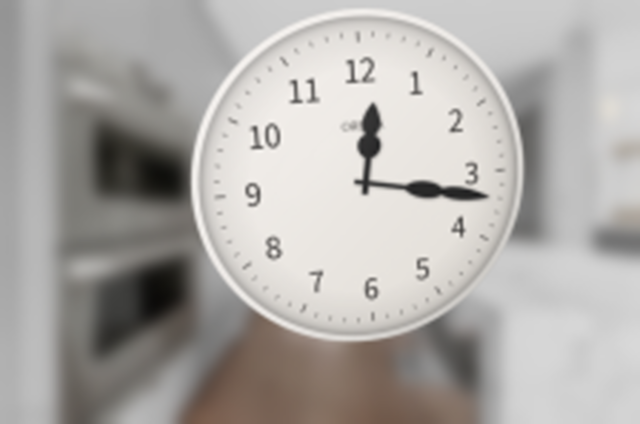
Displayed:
h=12 m=17
